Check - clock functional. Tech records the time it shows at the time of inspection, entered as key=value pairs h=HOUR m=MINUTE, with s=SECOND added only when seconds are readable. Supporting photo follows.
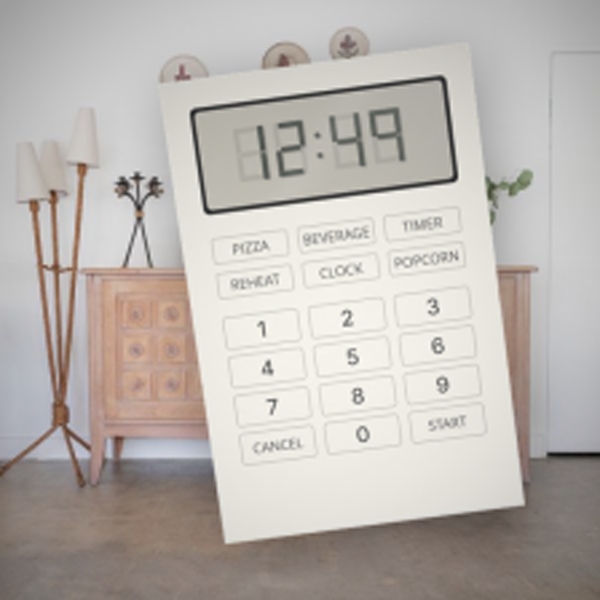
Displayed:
h=12 m=49
